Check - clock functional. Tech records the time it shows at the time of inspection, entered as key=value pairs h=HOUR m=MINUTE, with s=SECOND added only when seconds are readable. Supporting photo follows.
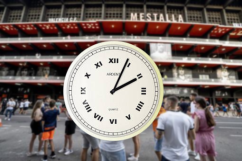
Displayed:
h=2 m=4
